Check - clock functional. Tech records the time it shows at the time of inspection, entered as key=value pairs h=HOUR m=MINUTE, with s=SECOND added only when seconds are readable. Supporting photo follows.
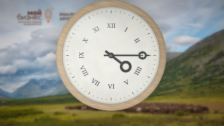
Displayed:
h=4 m=15
